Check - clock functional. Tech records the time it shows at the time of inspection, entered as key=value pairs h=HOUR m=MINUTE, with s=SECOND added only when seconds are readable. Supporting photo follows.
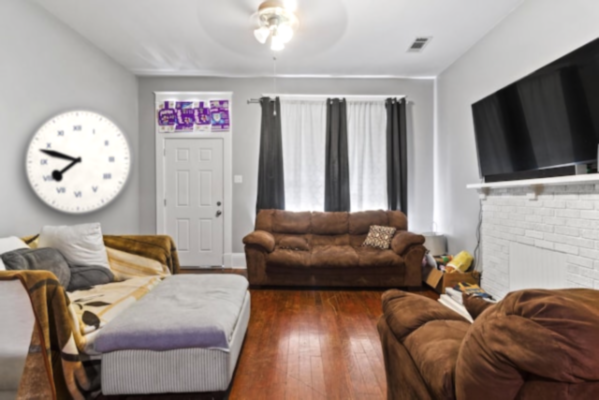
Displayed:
h=7 m=48
